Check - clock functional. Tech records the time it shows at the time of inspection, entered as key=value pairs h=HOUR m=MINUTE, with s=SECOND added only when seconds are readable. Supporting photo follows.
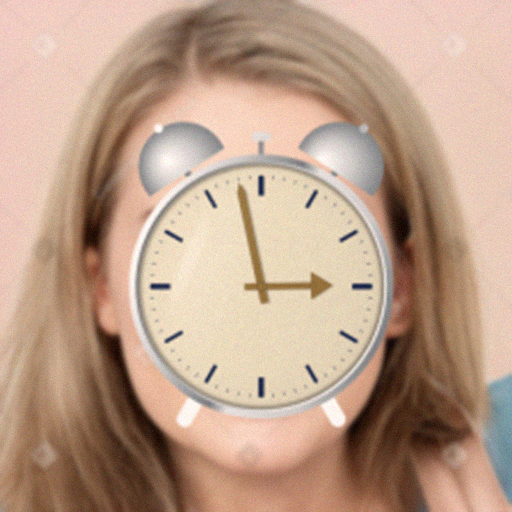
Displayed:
h=2 m=58
